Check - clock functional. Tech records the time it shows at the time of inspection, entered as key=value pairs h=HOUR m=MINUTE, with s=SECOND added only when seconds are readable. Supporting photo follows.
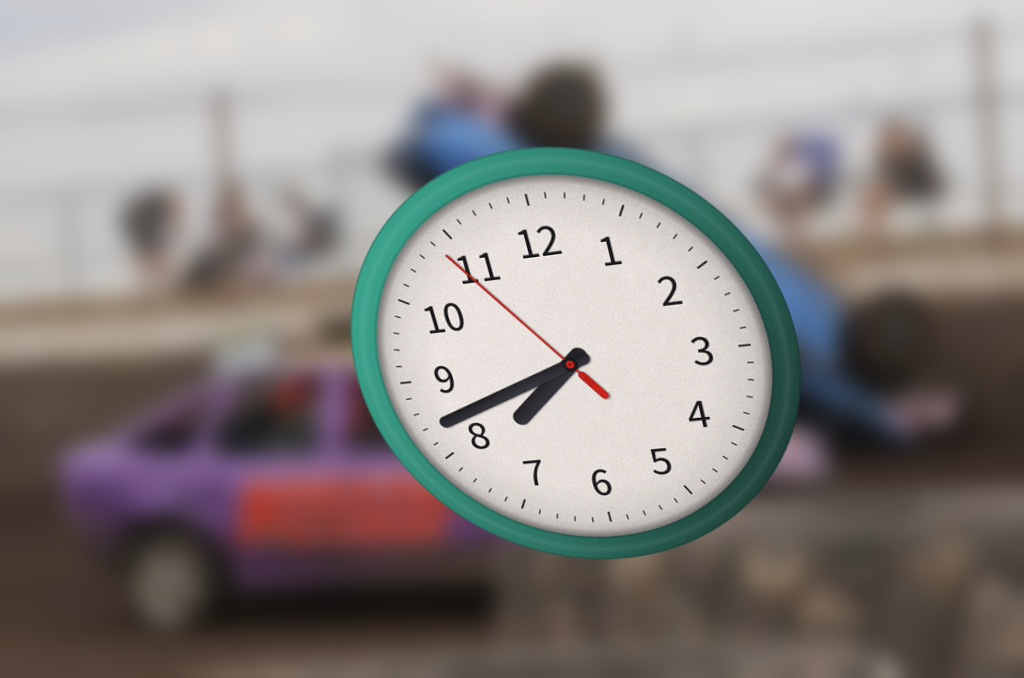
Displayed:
h=7 m=41 s=54
